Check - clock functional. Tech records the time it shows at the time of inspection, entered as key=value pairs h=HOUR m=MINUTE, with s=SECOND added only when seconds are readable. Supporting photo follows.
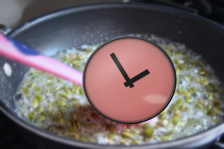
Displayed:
h=1 m=55
